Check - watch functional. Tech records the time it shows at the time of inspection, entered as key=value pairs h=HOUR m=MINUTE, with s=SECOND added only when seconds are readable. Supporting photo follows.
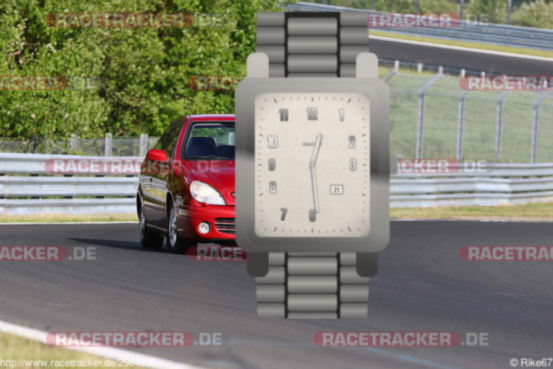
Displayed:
h=12 m=29
